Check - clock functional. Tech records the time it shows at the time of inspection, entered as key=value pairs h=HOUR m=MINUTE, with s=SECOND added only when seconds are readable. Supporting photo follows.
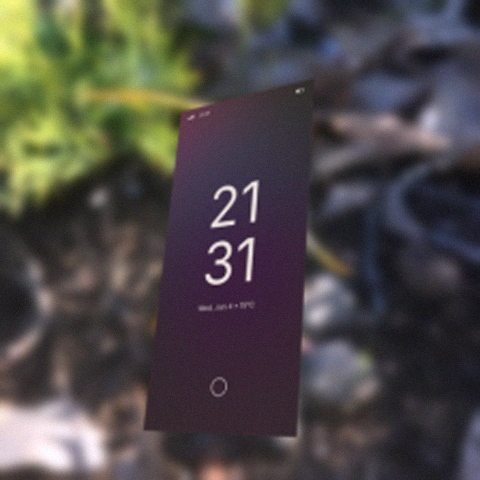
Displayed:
h=21 m=31
